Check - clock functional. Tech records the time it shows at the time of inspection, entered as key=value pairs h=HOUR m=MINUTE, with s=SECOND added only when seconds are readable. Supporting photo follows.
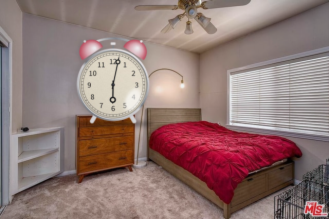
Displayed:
h=6 m=2
